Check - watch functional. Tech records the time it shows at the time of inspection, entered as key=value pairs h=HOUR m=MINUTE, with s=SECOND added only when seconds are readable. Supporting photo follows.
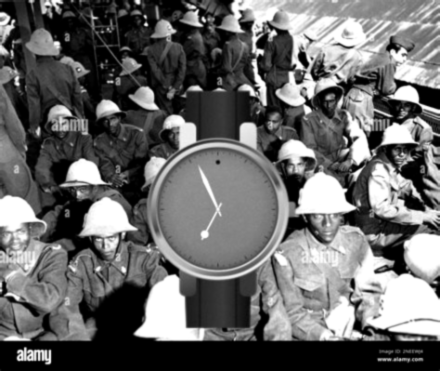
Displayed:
h=6 m=56
